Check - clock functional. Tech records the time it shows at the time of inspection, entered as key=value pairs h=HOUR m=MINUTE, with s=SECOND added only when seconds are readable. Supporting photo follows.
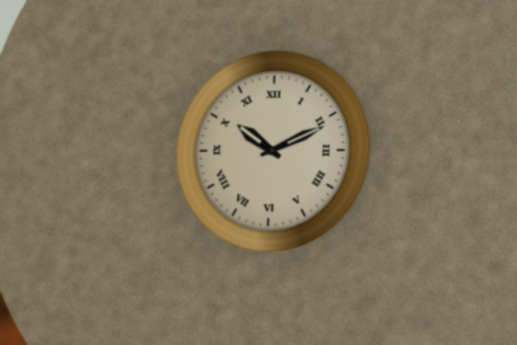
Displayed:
h=10 m=11
